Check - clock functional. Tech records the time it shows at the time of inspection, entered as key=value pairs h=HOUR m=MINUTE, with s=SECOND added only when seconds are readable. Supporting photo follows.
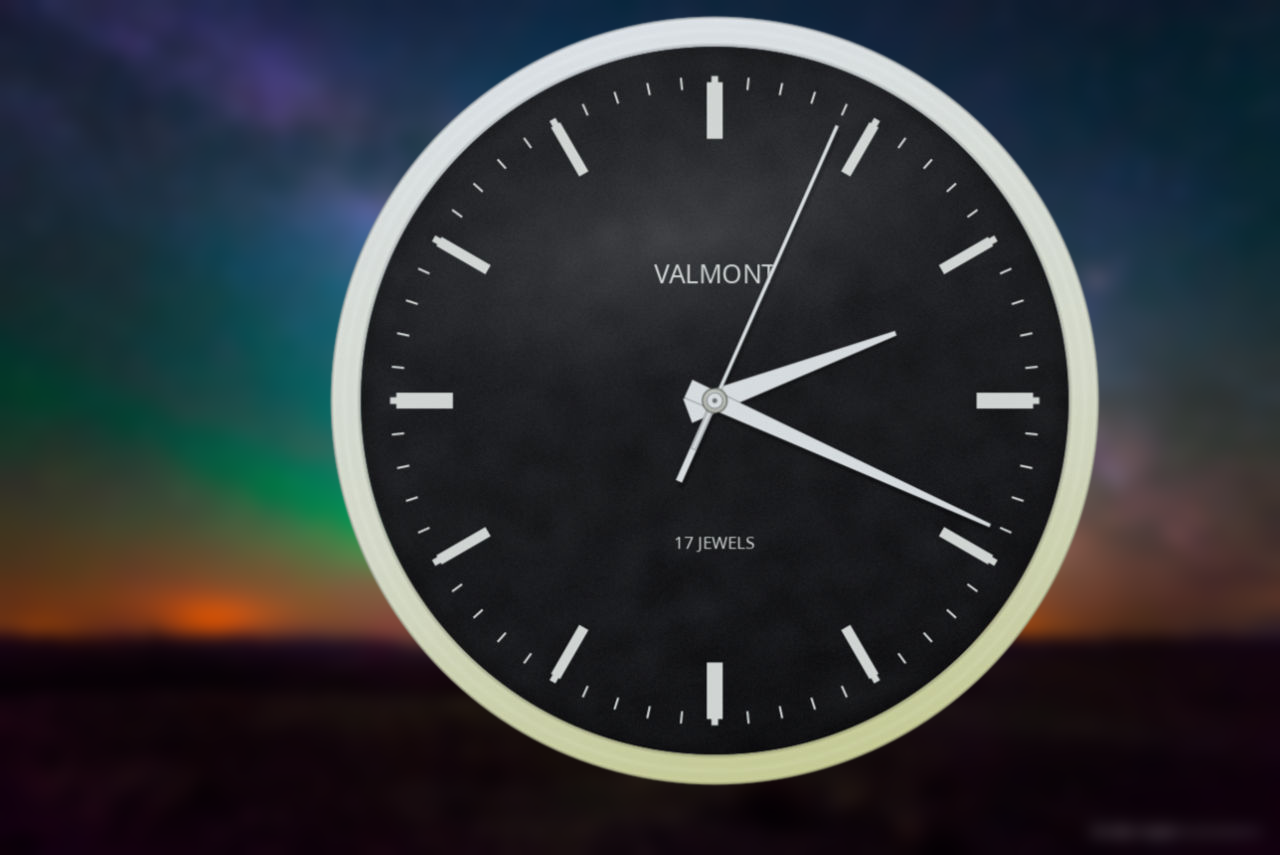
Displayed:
h=2 m=19 s=4
